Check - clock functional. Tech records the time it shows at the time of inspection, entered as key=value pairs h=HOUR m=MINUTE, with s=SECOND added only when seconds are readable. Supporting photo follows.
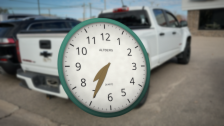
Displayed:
h=7 m=35
